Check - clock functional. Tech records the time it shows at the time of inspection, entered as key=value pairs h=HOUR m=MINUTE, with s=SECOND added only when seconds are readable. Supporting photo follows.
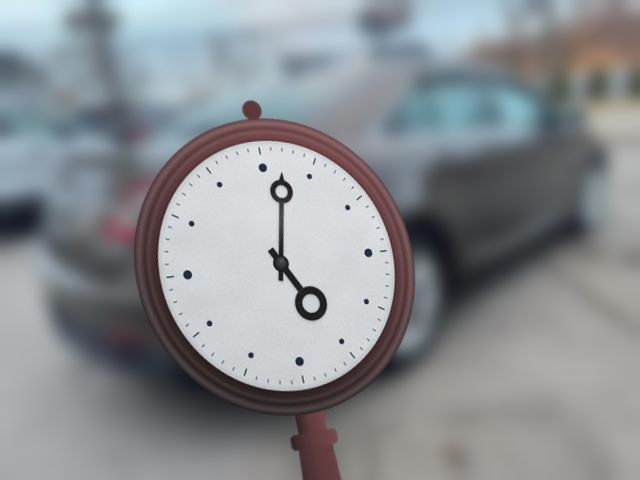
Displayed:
h=5 m=2
